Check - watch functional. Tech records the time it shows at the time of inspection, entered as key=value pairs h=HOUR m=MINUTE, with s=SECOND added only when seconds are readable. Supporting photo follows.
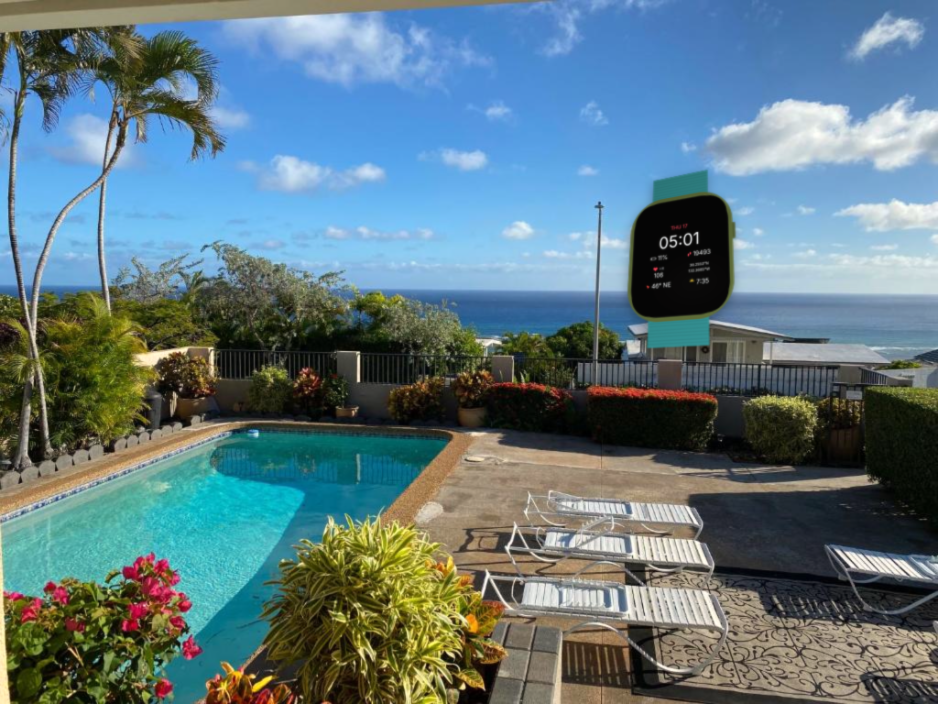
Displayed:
h=5 m=1
